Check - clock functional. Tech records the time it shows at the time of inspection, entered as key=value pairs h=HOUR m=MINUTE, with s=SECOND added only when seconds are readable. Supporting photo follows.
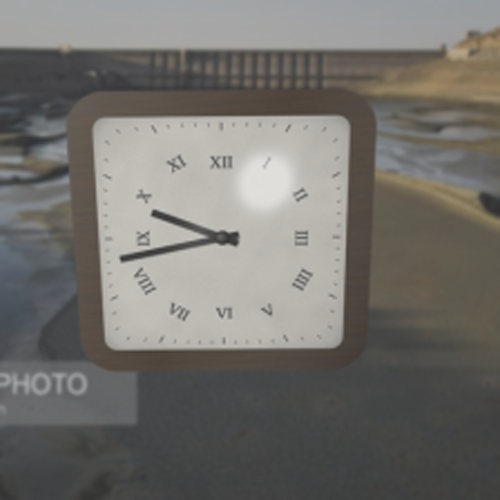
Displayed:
h=9 m=43
